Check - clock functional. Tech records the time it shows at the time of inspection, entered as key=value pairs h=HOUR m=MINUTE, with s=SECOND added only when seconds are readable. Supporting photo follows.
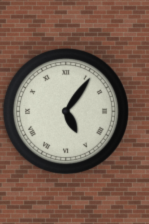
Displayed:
h=5 m=6
